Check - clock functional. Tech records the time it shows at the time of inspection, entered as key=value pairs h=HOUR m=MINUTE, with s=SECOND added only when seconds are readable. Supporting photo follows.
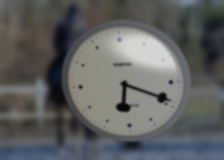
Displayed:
h=6 m=19
